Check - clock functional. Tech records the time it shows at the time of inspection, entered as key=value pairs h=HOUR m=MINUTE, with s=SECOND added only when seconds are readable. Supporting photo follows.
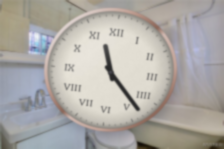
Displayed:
h=11 m=23
